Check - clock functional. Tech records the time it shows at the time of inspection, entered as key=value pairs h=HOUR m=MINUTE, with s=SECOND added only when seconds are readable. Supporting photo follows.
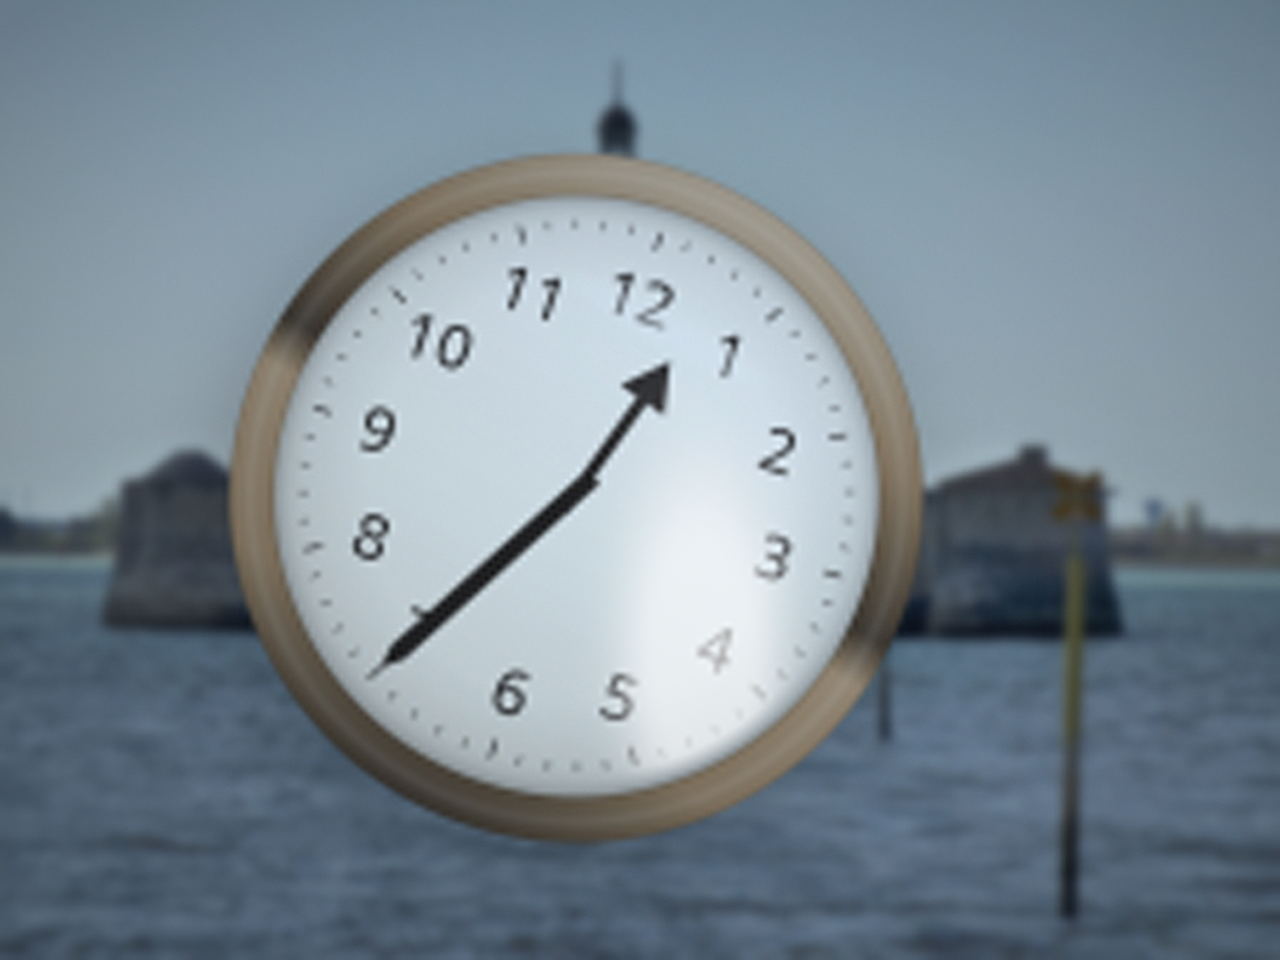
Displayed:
h=12 m=35
